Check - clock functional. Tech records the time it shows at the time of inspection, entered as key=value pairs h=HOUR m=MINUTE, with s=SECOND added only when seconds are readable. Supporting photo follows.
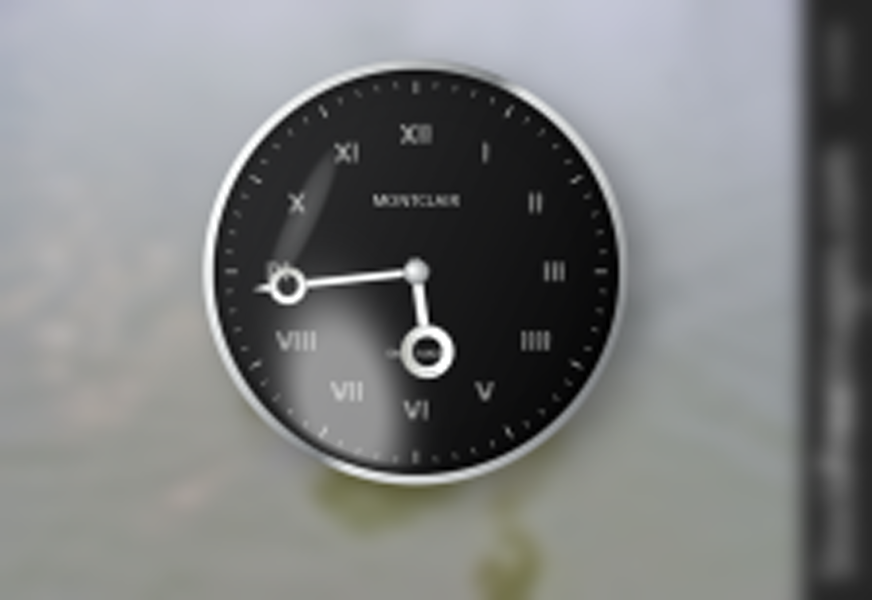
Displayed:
h=5 m=44
